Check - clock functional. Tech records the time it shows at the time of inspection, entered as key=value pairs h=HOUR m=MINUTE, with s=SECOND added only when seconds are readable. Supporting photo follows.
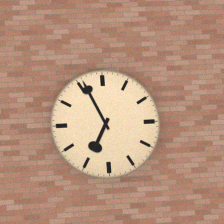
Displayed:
h=6 m=56
